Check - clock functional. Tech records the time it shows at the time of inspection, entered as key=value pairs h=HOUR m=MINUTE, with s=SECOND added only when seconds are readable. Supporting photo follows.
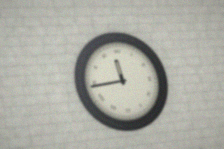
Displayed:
h=11 m=44
